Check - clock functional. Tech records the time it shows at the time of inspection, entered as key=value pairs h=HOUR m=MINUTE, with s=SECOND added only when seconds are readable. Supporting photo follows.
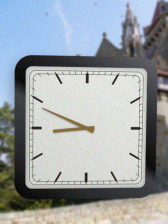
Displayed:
h=8 m=49
